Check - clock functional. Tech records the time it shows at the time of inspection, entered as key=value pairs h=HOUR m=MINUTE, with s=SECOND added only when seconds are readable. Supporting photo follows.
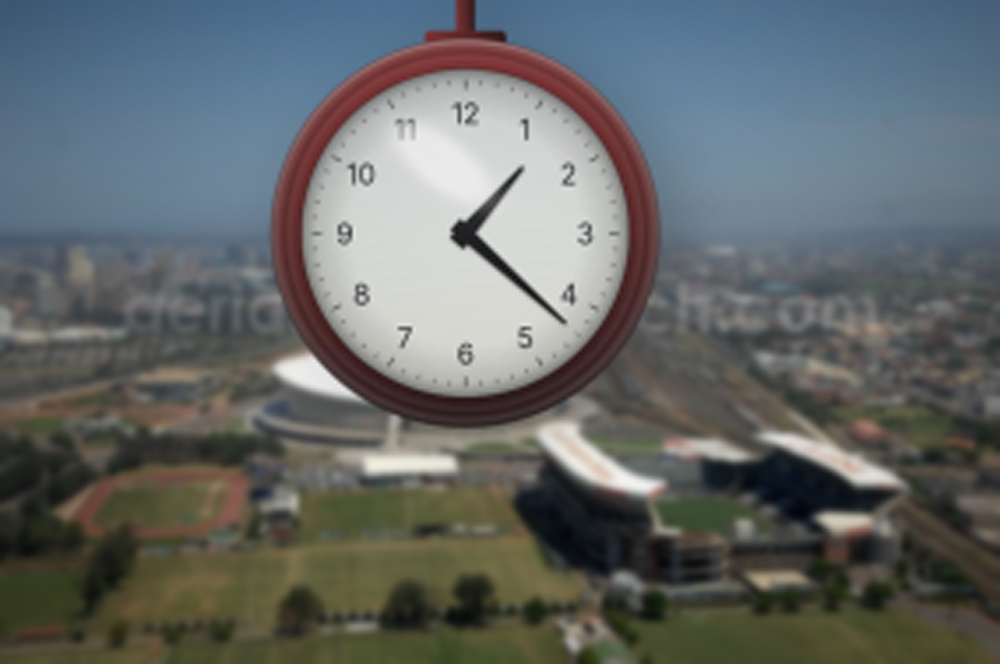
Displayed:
h=1 m=22
